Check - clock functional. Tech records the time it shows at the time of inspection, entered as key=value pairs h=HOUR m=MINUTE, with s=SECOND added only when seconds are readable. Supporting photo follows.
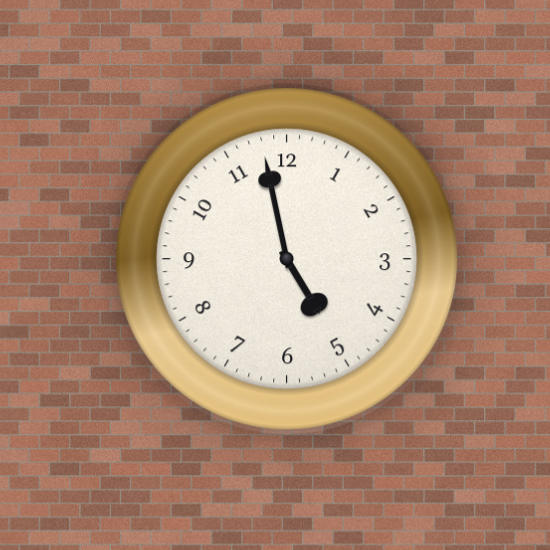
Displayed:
h=4 m=58
